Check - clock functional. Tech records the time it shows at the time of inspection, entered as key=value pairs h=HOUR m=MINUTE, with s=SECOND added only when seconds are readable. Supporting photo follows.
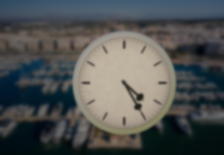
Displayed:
h=4 m=25
